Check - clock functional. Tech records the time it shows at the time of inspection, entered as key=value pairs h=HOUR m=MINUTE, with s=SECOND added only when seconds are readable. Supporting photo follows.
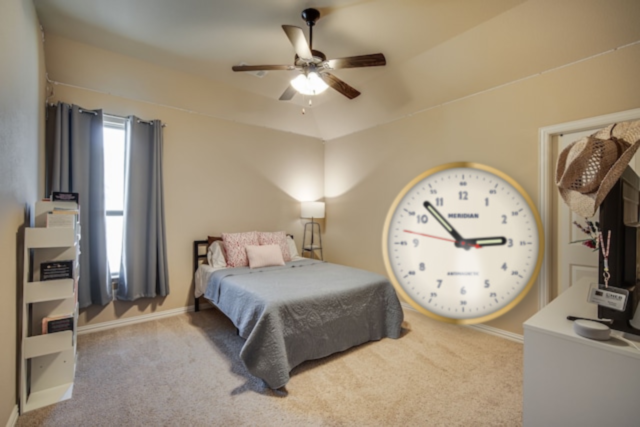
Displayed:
h=2 m=52 s=47
